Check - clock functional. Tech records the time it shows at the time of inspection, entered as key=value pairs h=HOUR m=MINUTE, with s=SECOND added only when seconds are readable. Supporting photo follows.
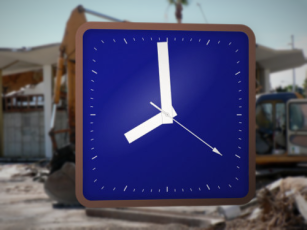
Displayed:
h=7 m=59 s=21
